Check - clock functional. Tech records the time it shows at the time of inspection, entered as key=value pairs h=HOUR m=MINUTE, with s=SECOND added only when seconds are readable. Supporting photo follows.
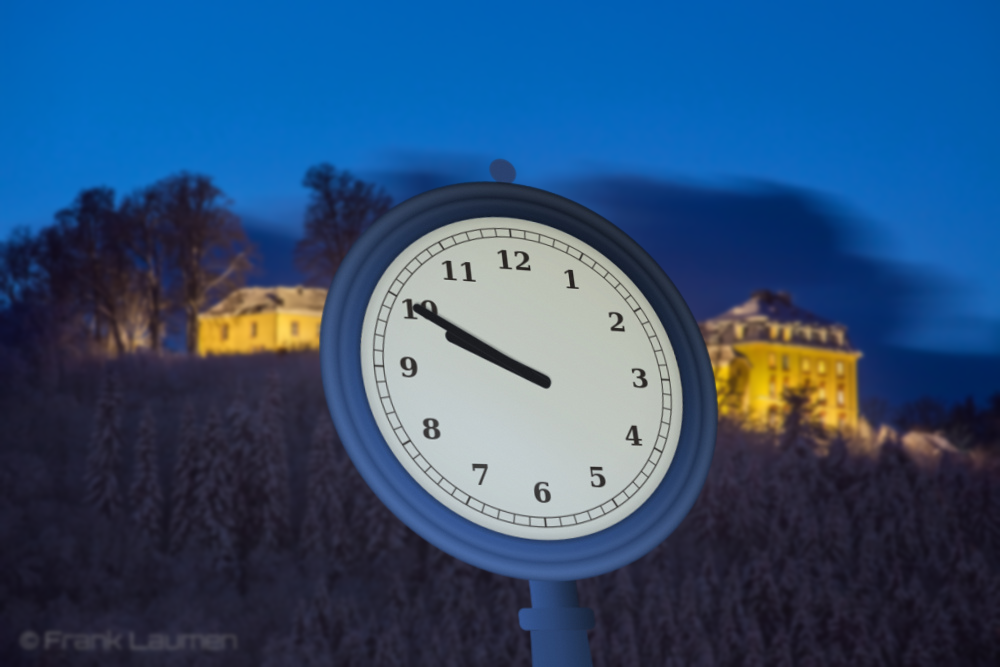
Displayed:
h=9 m=50
